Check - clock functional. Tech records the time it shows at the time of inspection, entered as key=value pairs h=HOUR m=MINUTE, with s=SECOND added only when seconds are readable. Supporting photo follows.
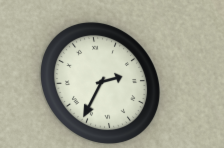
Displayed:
h=2 m=36
